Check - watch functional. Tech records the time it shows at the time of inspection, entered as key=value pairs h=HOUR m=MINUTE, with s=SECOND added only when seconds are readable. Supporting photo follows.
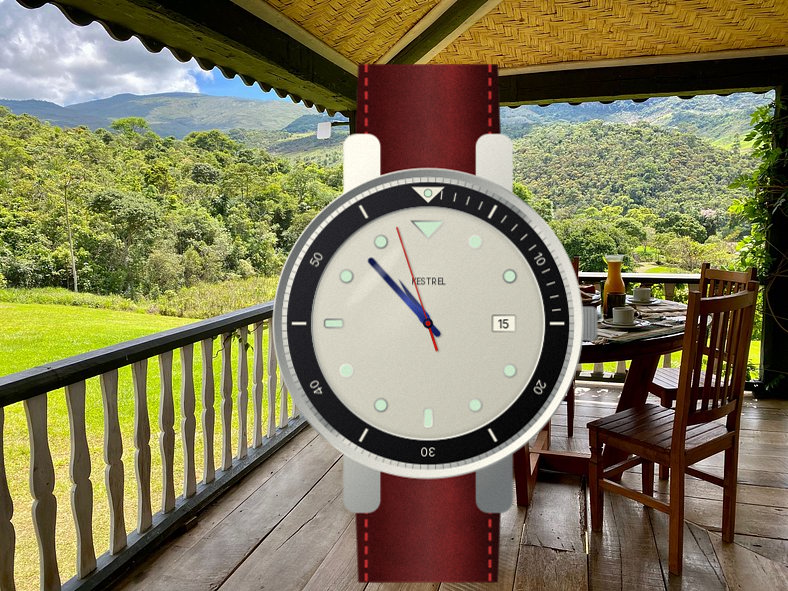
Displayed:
h=10 m=52 s=57
